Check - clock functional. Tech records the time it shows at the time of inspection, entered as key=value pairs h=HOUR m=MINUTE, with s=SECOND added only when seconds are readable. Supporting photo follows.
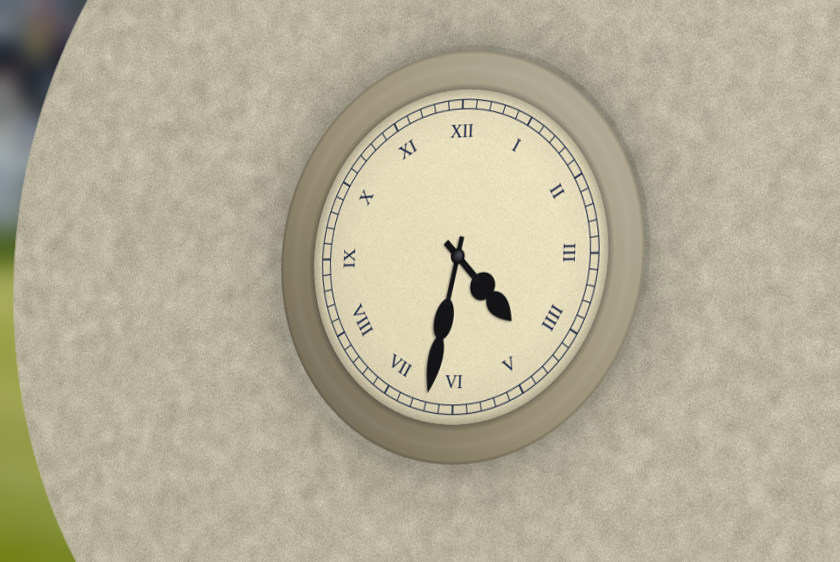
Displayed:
h=4 m=32
